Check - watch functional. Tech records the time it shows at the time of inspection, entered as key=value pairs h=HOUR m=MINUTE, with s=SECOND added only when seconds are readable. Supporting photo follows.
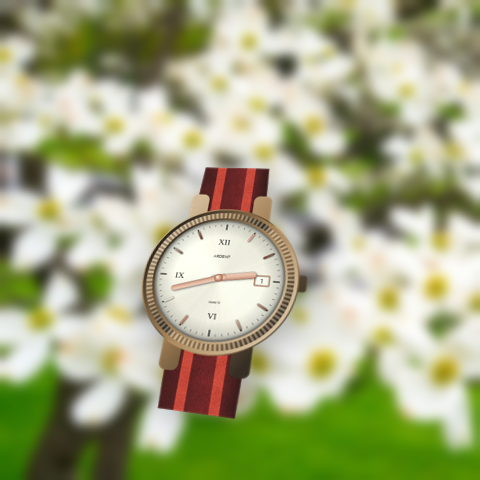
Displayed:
h=2 m=42
